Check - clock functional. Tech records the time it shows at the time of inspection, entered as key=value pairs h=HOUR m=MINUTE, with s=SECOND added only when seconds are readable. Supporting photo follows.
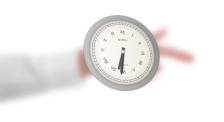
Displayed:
h=6 m=31
